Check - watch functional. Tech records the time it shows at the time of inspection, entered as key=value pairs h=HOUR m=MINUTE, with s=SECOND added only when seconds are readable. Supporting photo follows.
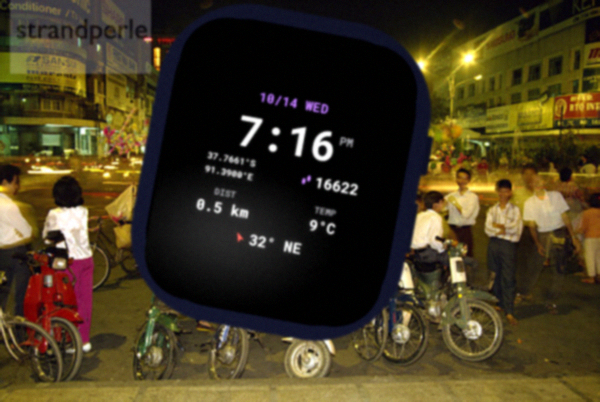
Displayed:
h=7 m=16
